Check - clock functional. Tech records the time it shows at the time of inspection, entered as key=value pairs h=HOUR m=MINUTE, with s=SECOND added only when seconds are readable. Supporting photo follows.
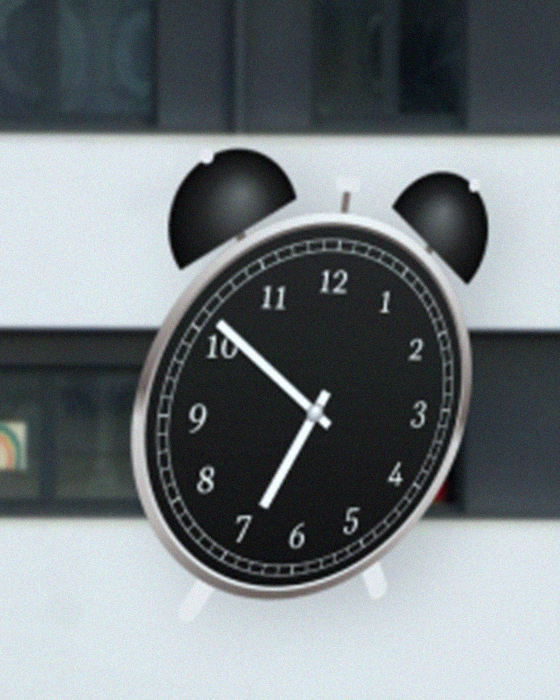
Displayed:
h=6 m=51
